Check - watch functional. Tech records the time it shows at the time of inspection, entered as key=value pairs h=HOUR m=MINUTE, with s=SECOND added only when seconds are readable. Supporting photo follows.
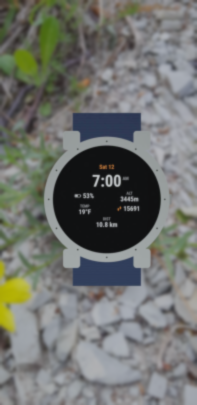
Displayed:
h=7 m=0
